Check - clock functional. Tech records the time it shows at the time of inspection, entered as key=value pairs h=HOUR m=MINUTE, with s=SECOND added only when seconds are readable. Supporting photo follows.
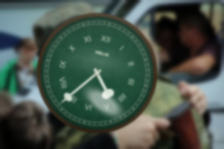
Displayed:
h=4 m=36
